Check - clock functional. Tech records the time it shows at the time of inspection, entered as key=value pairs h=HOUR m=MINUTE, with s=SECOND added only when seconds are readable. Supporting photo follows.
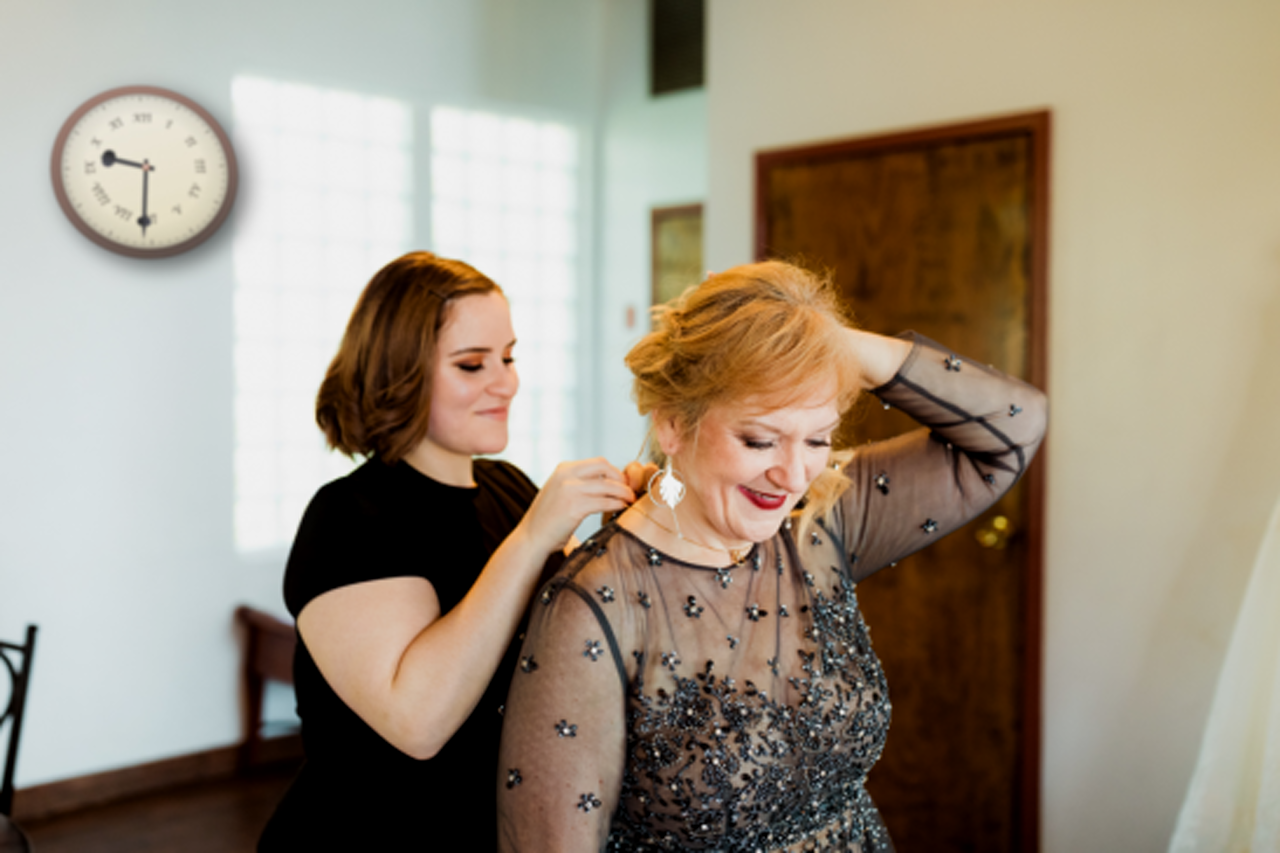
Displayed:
h=9 m=31
